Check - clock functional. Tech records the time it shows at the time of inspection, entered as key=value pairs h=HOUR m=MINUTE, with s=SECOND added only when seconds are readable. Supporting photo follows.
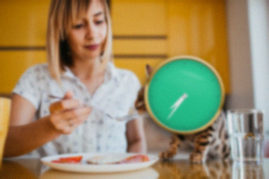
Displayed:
h=7 m=36
